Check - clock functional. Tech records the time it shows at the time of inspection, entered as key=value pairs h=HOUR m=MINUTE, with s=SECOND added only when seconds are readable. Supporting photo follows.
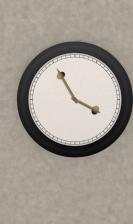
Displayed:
h=3 m=55
